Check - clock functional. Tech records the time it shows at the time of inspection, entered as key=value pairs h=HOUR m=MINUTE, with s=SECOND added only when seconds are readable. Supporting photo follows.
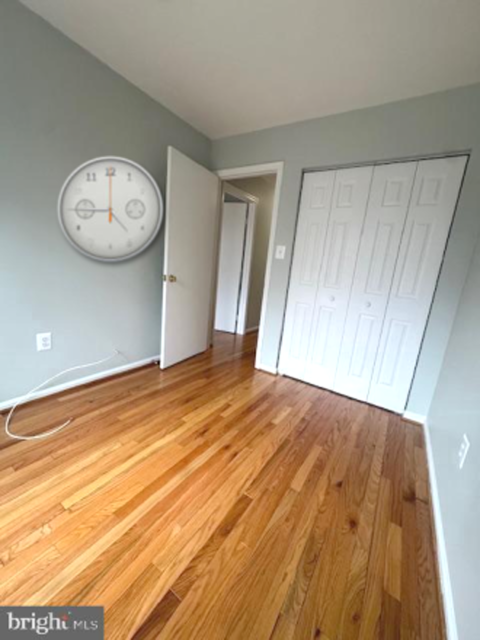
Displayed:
h=4 m=45
